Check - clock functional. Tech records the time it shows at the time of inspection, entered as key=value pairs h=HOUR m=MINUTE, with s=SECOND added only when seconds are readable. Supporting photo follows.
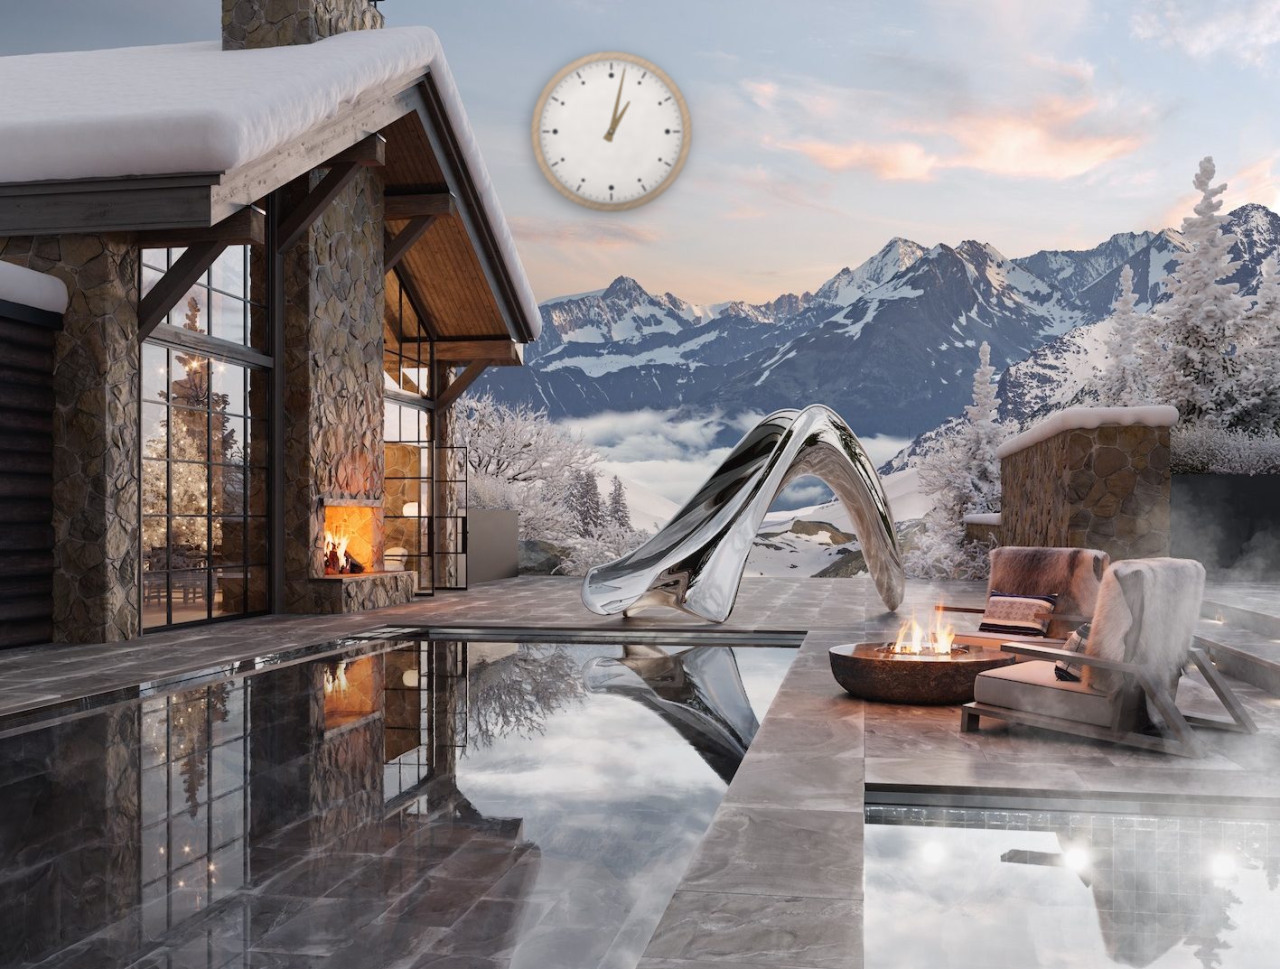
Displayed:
h=1 m=2
